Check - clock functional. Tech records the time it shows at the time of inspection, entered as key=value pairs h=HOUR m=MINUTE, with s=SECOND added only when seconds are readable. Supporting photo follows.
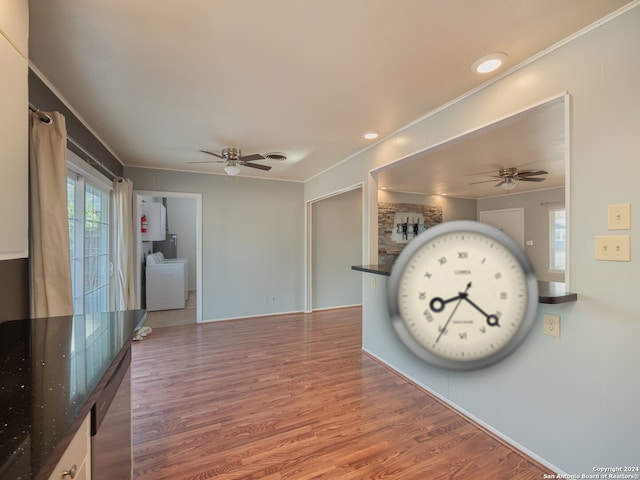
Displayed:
h=8 m=21 s=35
